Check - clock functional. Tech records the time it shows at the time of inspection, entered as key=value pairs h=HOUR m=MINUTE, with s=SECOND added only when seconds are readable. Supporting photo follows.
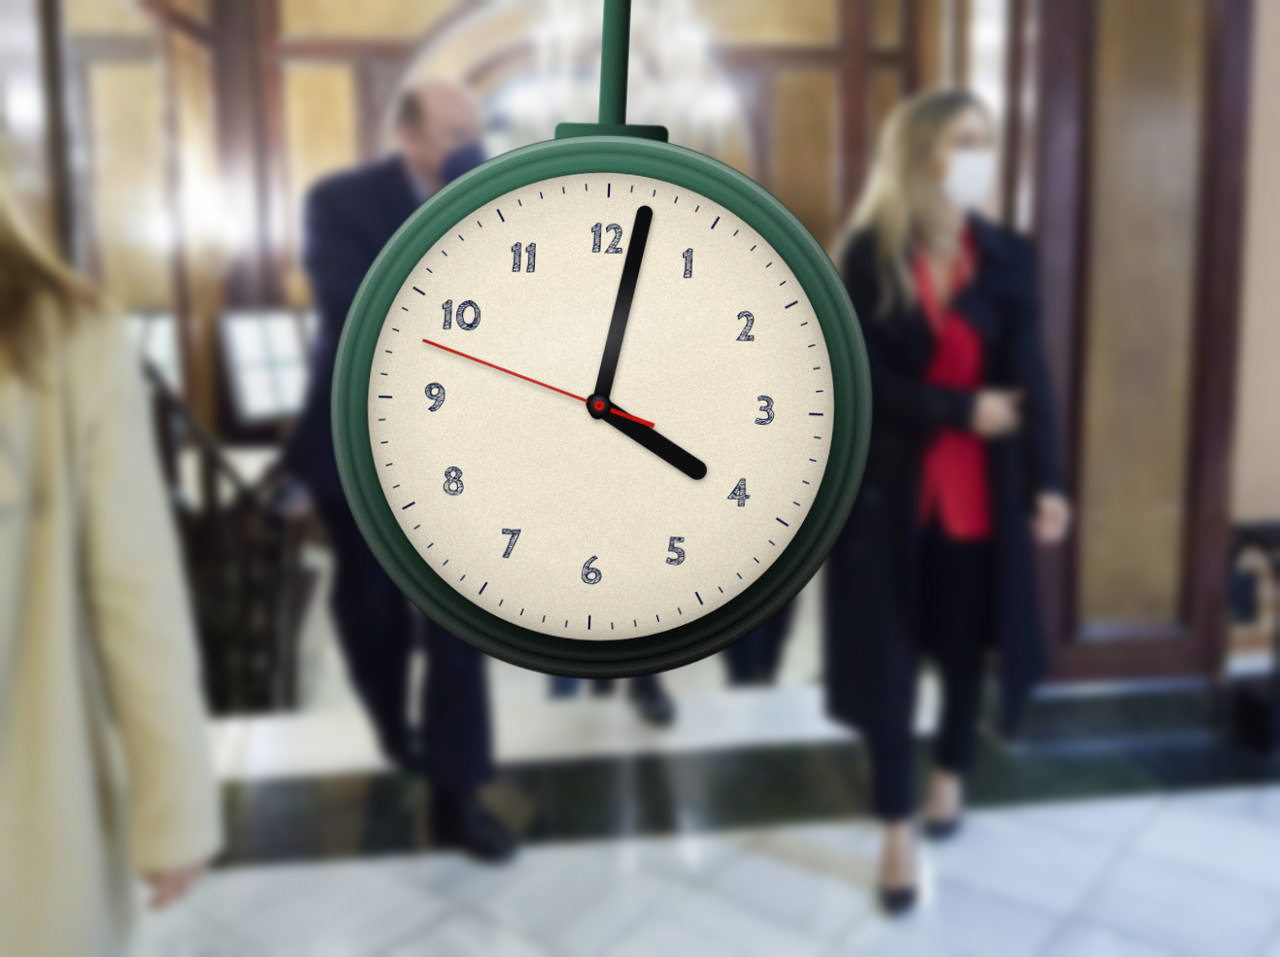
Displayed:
h=4 m=1 s=48
